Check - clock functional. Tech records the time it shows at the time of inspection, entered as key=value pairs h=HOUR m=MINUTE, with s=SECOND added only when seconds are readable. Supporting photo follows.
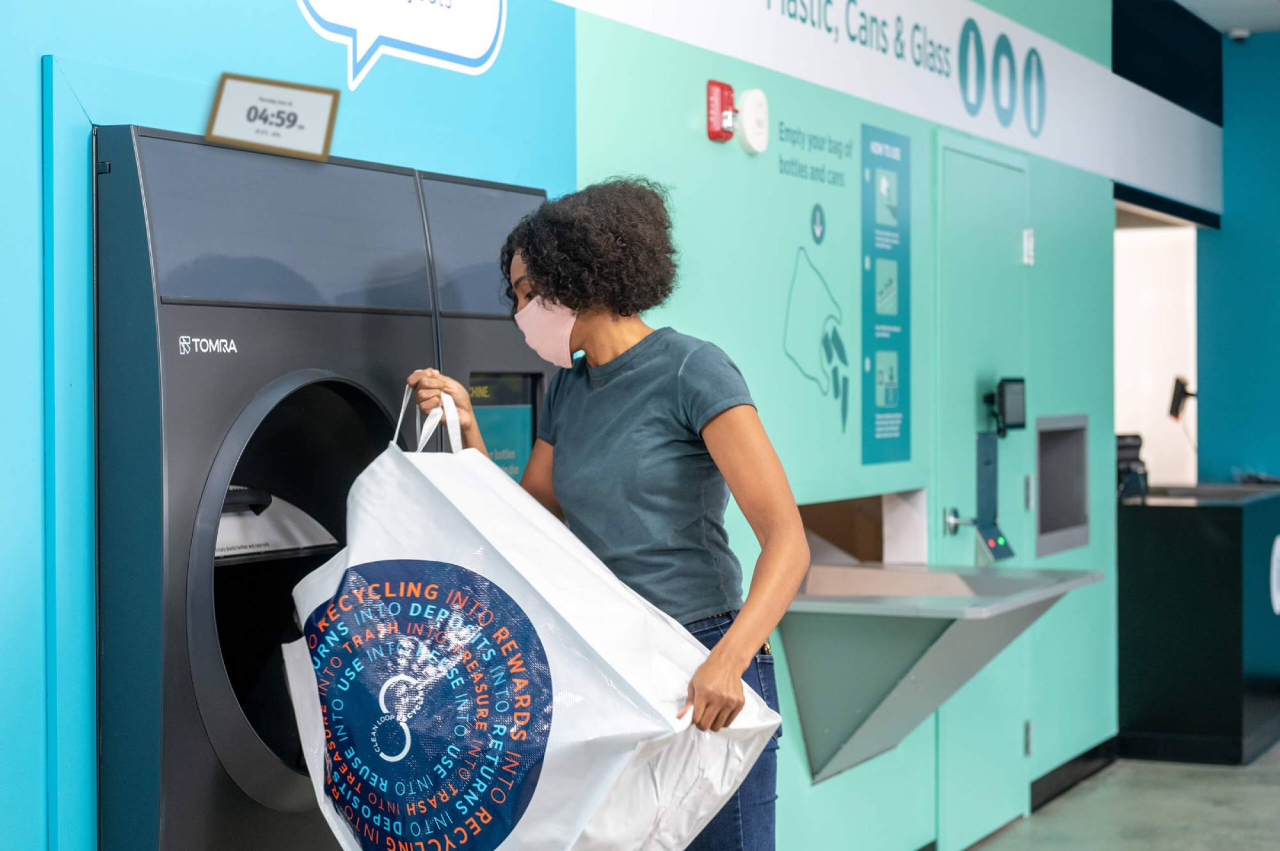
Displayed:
h=4 m=59
